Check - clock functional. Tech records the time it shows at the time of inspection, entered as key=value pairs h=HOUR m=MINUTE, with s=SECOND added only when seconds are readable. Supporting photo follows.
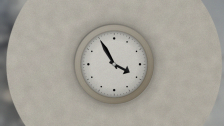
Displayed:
h=3 m=55
